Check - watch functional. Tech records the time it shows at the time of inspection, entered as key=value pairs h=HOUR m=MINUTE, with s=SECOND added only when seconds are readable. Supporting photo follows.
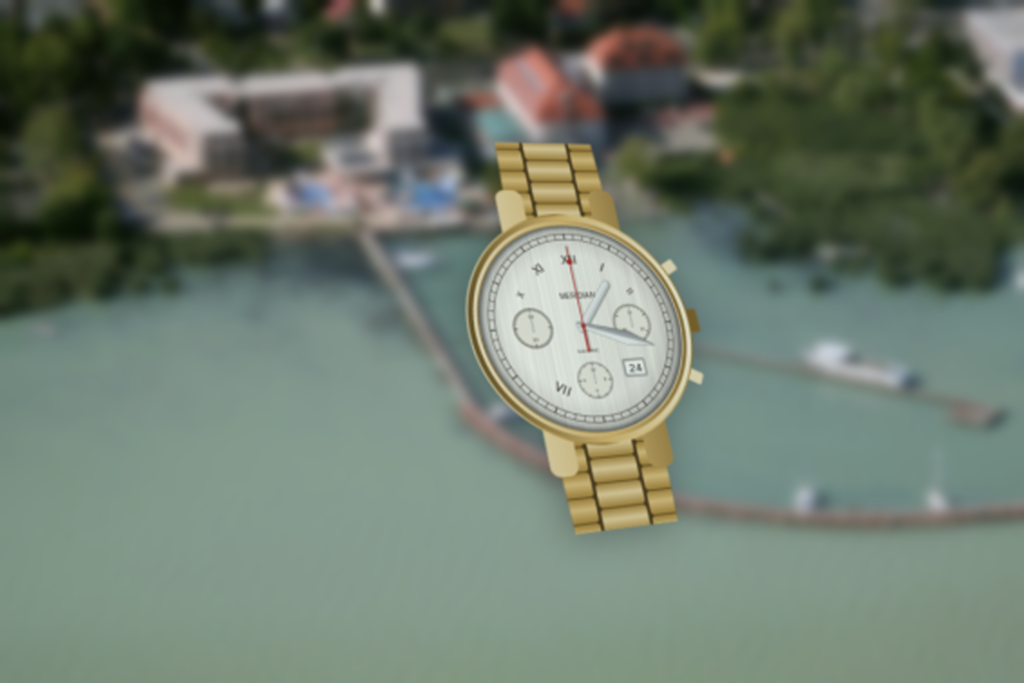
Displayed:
h=1 m=18
